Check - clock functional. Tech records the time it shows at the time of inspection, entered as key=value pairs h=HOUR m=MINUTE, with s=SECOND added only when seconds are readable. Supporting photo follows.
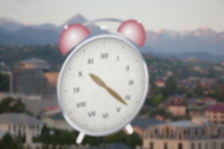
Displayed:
h=10 m=22
